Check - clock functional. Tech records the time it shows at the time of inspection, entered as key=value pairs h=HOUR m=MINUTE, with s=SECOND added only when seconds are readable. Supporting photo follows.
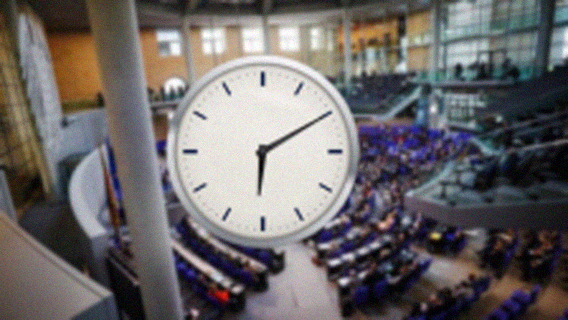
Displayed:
h=6 m=10
